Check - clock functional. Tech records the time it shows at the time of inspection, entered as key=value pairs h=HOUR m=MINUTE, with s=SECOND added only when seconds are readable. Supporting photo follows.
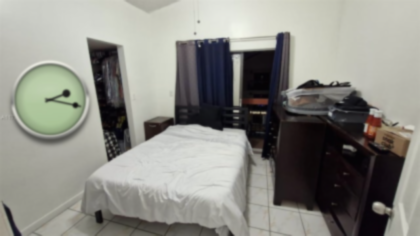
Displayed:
h=2 m=17
